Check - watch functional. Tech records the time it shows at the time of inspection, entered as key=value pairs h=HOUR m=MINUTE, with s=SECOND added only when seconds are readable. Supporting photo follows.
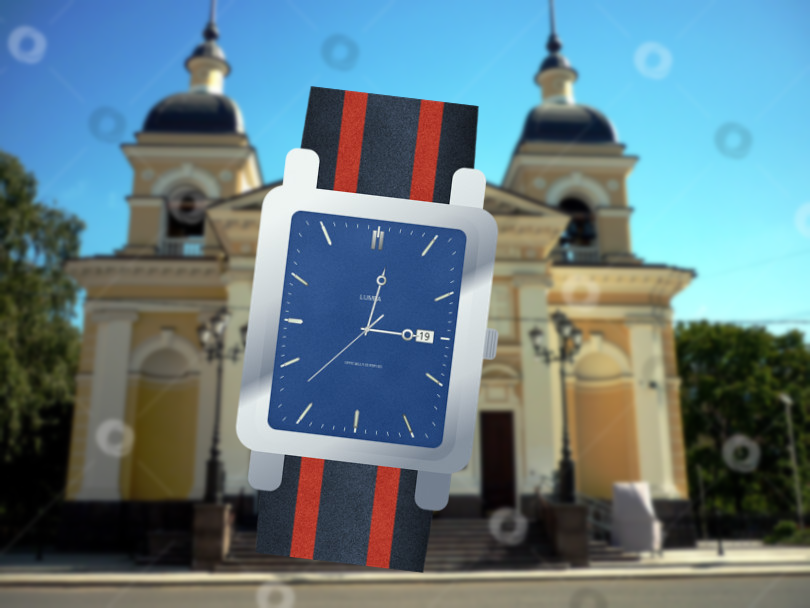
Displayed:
h=3 m=1 s=37
